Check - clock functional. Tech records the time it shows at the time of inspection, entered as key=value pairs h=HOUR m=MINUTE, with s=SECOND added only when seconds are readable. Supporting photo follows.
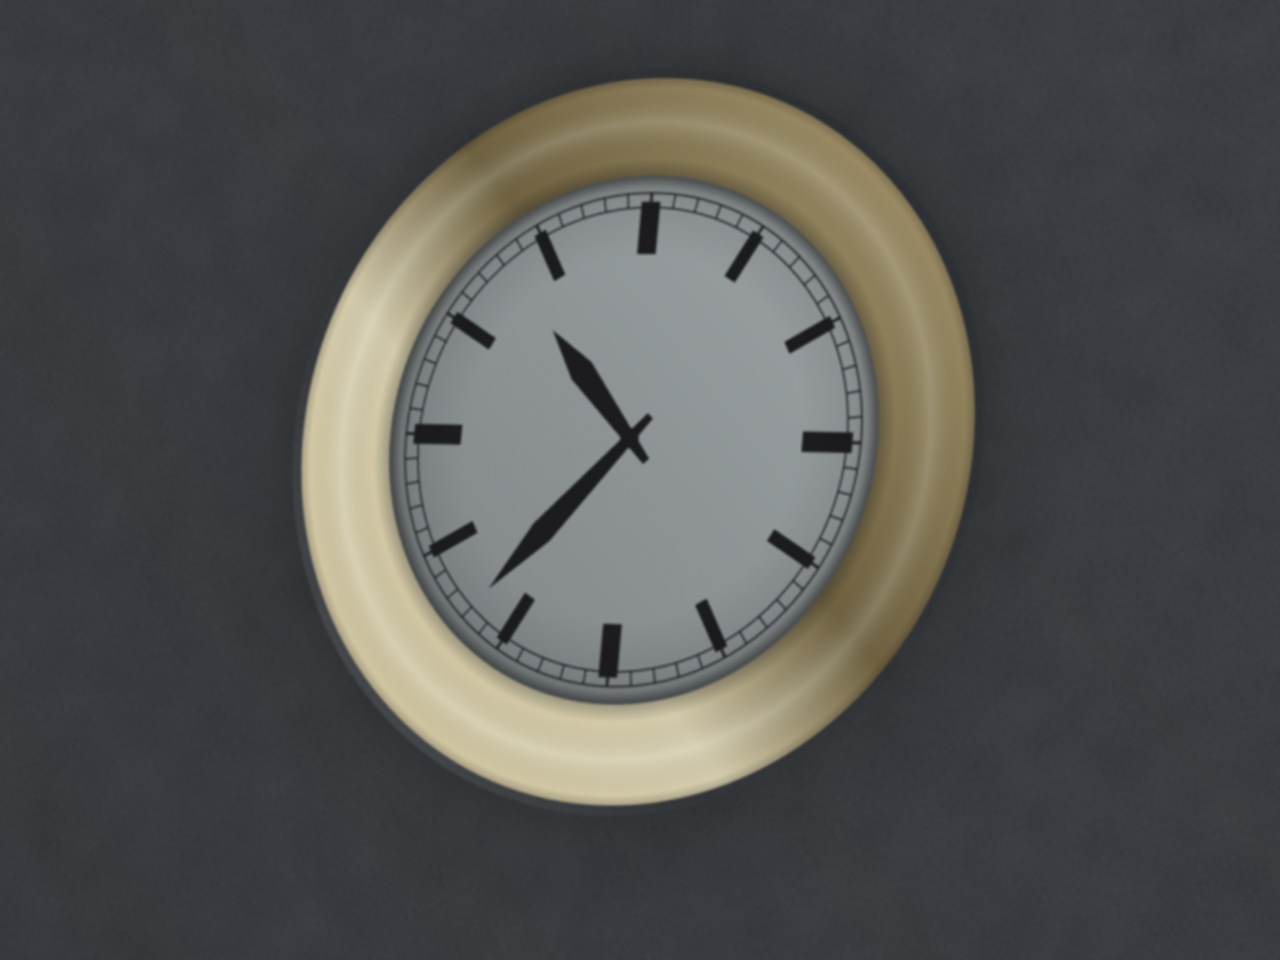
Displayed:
h=10 m=37
